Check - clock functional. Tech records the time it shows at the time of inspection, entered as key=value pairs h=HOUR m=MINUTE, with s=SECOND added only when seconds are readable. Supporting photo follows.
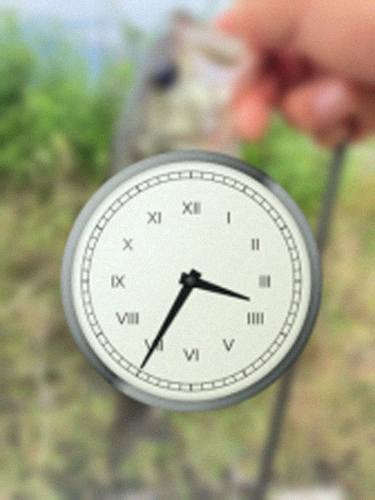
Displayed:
h=3 m=35
